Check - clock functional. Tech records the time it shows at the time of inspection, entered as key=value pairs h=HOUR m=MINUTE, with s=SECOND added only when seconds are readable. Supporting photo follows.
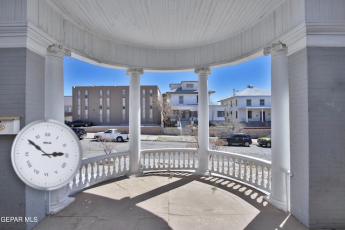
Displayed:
h=2 m=51
